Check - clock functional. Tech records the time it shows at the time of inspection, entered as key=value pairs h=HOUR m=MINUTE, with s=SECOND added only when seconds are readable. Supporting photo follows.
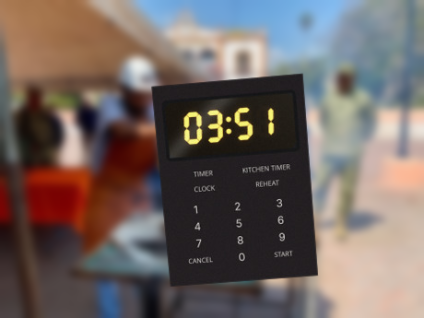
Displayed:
h=3 m=51
